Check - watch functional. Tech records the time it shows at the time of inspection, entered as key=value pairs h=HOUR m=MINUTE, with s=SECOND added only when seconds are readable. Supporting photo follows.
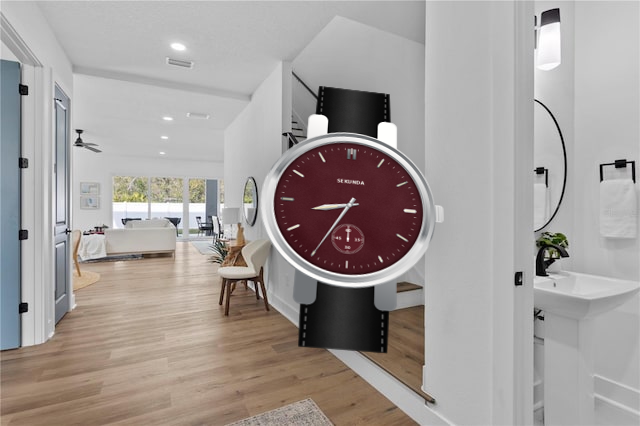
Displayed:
h=8 m=35
